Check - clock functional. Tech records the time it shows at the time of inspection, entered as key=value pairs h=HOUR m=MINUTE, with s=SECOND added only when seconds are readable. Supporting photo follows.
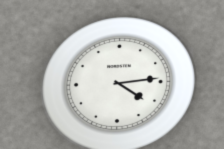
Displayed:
h=4 m=14
